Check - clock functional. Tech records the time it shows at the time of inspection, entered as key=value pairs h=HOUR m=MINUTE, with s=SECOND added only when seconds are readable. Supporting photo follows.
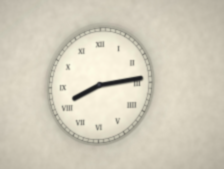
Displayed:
h=8 m=14
